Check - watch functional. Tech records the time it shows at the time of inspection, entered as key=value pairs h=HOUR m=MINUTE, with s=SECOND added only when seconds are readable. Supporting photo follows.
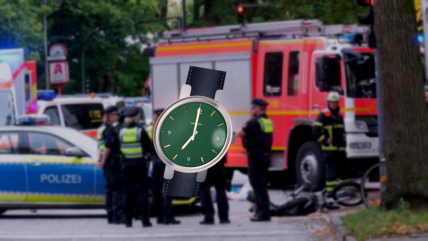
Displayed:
h=7 m=0
